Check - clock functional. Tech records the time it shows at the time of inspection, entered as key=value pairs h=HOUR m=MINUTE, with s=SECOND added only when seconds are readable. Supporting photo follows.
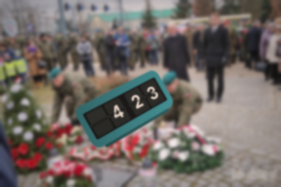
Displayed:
h=4 m=23
